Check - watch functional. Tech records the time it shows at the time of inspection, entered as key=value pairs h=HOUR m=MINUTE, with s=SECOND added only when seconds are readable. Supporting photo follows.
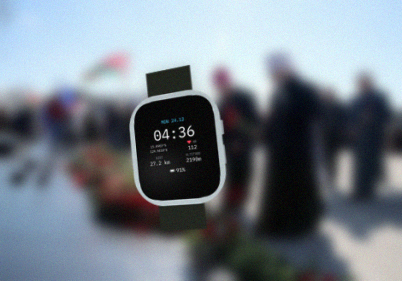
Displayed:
h=4 m=36
